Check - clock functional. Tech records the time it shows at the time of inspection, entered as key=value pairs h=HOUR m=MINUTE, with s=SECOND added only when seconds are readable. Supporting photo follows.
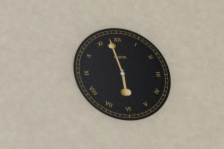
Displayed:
h=5 m=58
